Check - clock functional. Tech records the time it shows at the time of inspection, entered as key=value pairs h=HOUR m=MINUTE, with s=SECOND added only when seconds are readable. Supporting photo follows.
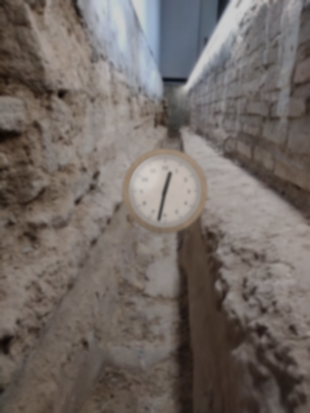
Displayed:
h=12 m=32
